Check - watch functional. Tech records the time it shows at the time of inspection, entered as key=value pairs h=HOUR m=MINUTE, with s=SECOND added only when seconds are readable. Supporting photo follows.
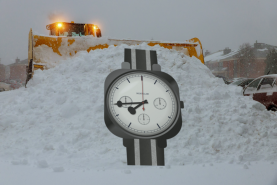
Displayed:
h=7 m=44
